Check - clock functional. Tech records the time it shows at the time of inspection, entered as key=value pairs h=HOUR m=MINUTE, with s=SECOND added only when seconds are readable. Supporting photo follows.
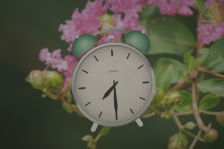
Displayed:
h=7 m=30
